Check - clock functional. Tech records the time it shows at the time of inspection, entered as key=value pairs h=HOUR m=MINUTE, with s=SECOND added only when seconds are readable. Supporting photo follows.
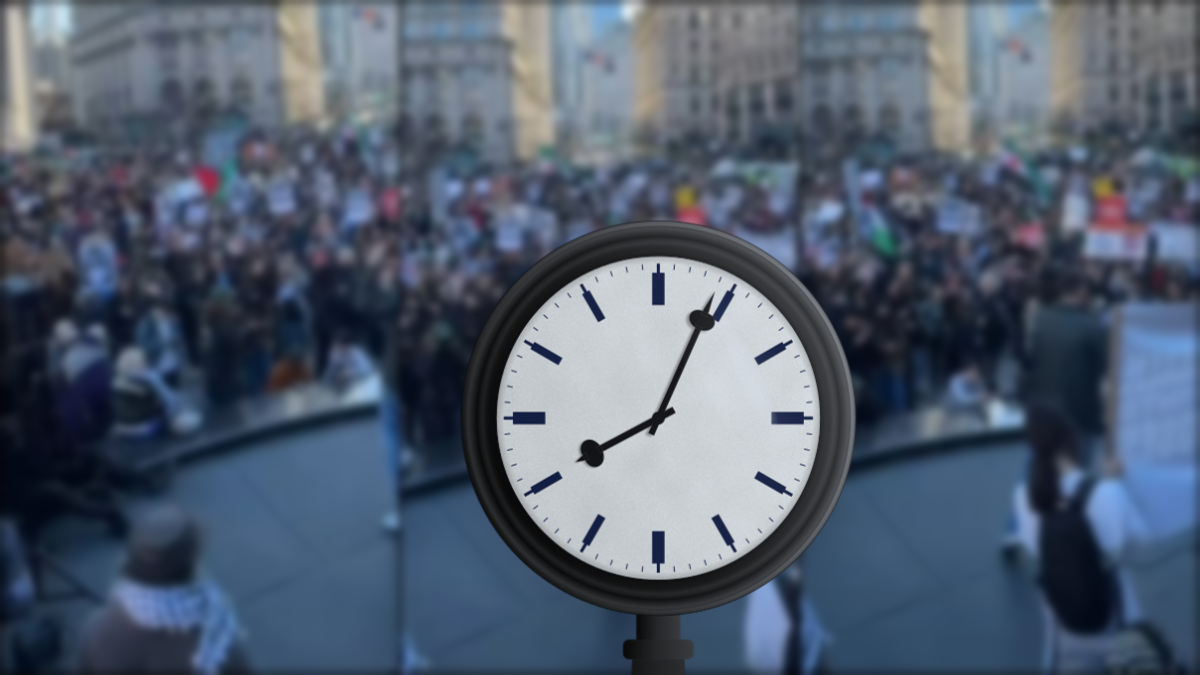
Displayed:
h=8 m=4
